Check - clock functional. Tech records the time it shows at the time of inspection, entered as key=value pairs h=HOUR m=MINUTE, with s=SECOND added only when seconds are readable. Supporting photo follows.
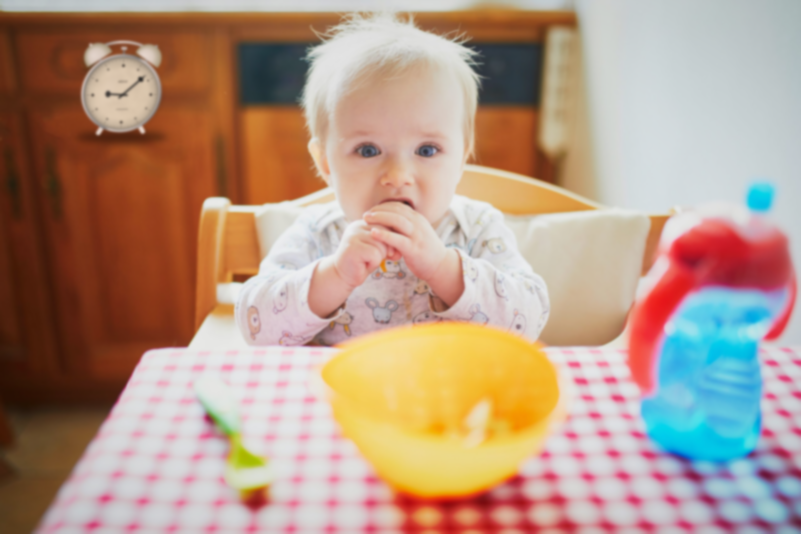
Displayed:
h=9 m=8
